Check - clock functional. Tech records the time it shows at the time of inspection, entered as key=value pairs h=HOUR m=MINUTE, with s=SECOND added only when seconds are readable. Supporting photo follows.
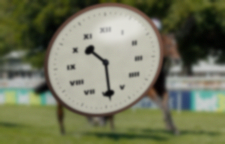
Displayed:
h=10 m=29
